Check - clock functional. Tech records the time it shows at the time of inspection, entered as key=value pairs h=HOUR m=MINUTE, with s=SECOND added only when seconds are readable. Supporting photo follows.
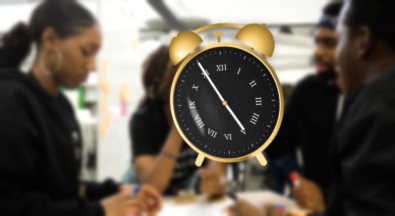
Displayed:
h=4 m=55
